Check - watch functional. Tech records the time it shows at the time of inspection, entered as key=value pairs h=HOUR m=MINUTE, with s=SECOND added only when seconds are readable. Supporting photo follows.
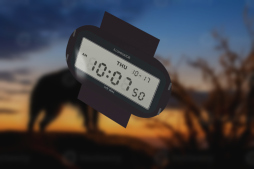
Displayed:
h=10 m=7 s=50
